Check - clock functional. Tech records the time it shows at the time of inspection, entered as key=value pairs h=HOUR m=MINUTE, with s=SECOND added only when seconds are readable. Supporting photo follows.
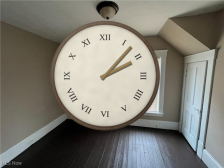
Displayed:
h=2 m=7
